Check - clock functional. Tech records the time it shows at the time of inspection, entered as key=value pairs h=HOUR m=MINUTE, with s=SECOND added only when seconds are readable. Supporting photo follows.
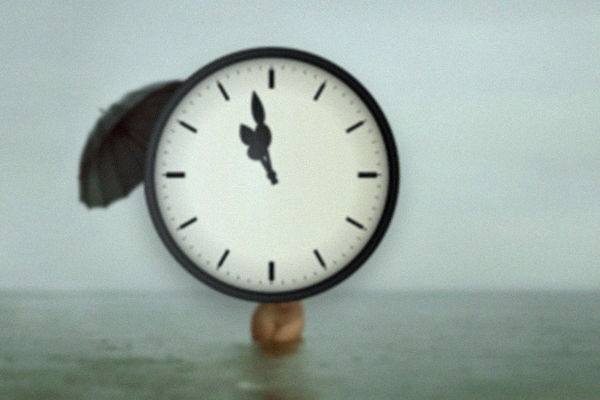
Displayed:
h=10 m=58
